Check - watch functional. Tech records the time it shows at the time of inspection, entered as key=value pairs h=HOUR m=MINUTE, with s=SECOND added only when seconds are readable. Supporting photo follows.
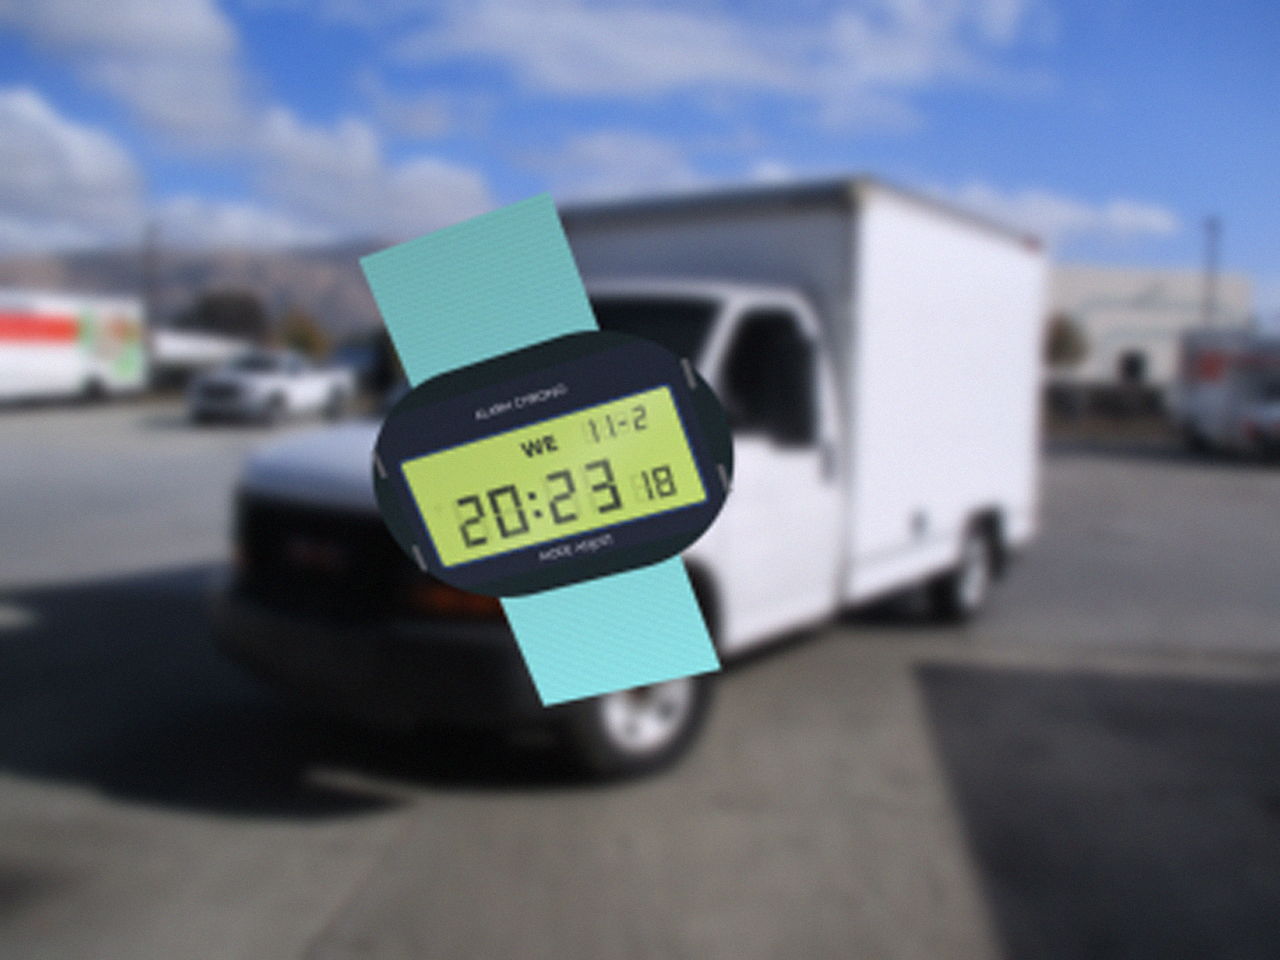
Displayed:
h=20 m=23 s=18
